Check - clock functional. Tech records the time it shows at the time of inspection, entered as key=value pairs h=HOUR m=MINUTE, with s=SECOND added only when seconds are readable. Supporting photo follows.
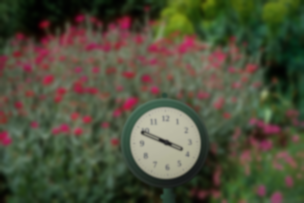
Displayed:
h=3 m=49
